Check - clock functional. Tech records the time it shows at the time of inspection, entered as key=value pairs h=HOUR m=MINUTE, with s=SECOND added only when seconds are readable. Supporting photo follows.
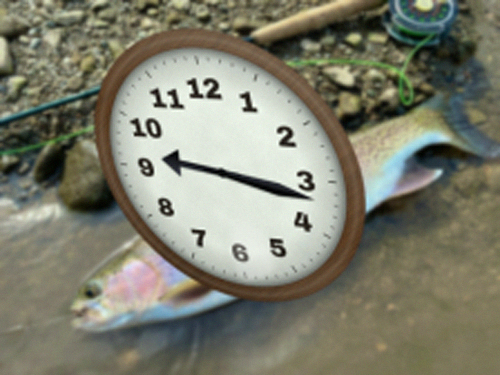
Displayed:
h=9 m=17
